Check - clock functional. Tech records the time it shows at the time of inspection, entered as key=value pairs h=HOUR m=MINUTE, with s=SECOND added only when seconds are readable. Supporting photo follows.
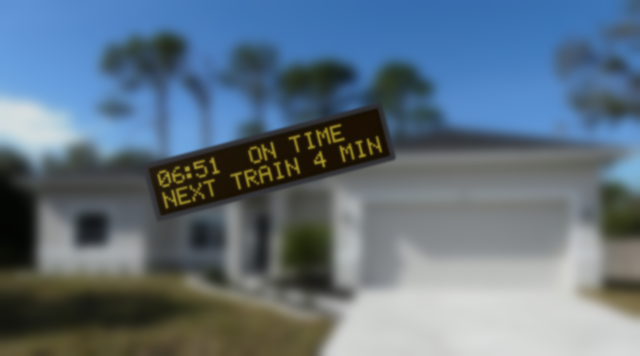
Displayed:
h=6 m=51
